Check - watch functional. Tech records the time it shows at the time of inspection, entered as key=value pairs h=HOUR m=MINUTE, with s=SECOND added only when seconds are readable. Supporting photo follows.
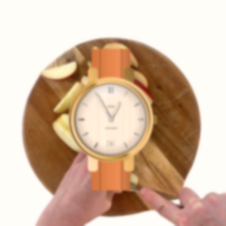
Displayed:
h=12 m=55
